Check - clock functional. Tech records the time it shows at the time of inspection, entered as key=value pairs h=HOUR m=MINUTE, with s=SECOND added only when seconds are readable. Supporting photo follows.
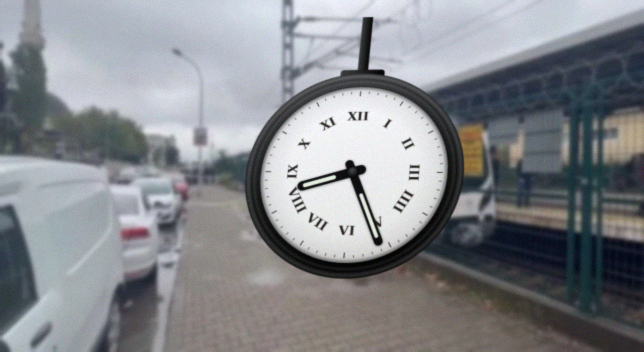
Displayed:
h=8 m=26
